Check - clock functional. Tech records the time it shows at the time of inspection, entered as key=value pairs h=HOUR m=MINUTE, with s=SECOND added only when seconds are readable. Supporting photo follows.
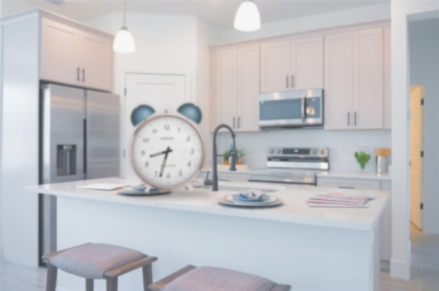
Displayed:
h=8 m=33
